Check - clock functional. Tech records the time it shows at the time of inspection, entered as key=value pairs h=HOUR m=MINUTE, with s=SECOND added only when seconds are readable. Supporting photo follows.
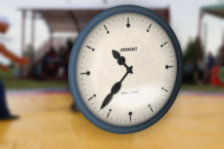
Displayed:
h=10 m=37
